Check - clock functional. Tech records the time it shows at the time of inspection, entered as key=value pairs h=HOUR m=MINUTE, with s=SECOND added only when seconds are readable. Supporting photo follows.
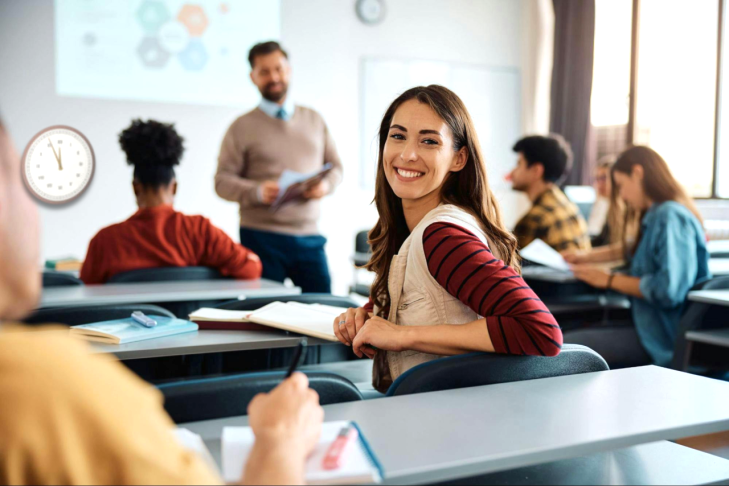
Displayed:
h=11 m=56
